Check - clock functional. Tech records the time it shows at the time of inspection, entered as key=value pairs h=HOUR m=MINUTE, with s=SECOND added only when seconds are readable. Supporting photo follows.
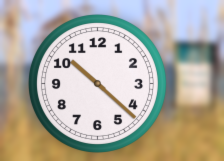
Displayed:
h=10 m=22
